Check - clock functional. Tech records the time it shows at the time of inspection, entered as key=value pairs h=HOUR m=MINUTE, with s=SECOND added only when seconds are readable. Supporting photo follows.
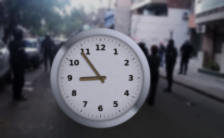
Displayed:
h=8 m=54
